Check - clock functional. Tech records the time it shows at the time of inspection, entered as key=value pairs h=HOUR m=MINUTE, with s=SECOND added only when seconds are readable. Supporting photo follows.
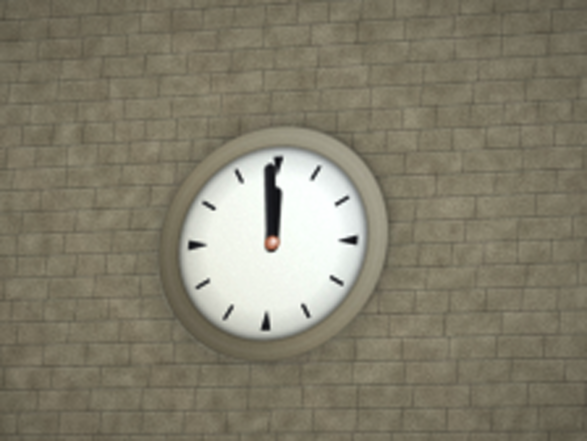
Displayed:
h=11 m=59
